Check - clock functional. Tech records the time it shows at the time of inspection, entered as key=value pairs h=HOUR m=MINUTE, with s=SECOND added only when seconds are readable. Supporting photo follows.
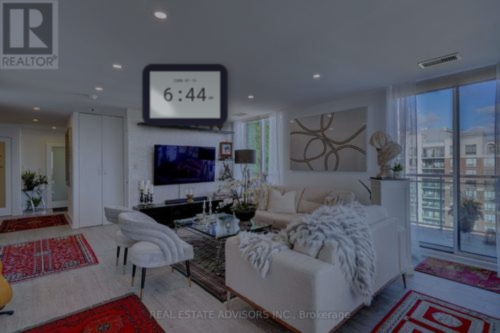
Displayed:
h=6 m=44
